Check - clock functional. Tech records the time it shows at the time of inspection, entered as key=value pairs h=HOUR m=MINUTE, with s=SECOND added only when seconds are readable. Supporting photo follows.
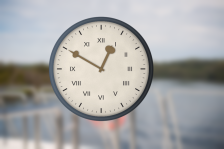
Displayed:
h=12 m=50
